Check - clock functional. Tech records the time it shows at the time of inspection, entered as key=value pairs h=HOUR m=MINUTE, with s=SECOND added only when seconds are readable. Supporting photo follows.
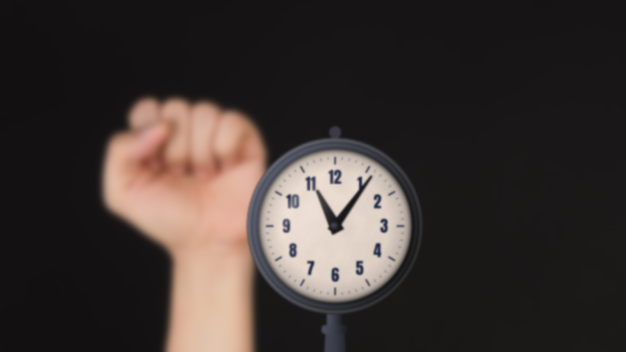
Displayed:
h=11 m=6
